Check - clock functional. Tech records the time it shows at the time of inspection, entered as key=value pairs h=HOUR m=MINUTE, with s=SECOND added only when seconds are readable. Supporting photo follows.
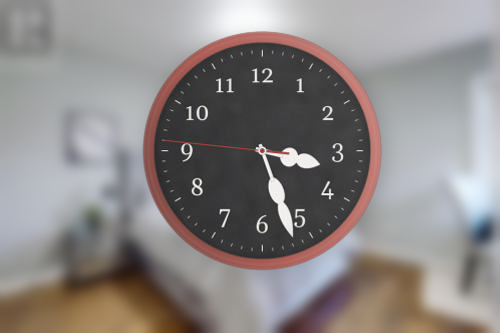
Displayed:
h=3 m=26 s=46
